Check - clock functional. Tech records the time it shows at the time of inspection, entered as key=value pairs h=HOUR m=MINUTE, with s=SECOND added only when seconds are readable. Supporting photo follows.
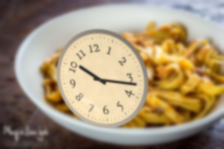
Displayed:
h=10 m=17
